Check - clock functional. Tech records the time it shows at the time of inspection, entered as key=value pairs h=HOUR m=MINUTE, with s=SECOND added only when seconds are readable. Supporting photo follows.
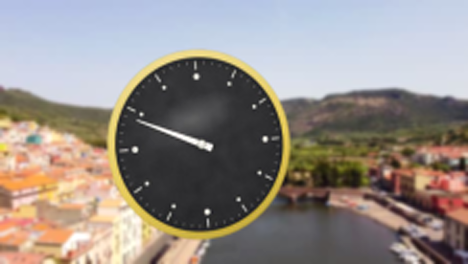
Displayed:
h=9 m=49
